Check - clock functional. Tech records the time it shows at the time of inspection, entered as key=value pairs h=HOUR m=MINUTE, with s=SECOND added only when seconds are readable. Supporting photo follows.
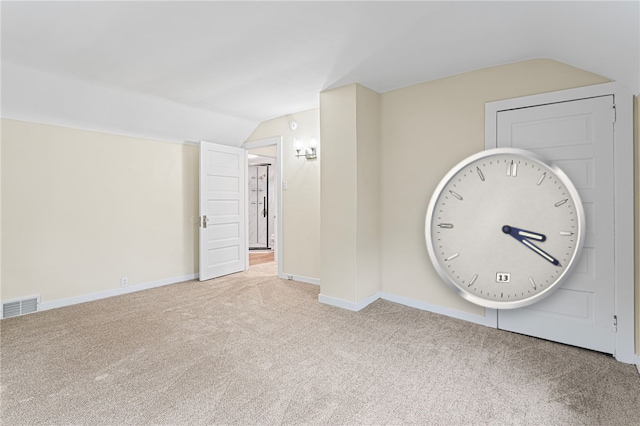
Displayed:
h=3 m=20
